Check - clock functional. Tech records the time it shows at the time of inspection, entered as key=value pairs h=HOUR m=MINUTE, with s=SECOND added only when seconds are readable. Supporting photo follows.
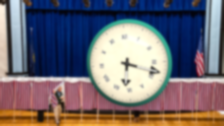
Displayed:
h=6 m=18
